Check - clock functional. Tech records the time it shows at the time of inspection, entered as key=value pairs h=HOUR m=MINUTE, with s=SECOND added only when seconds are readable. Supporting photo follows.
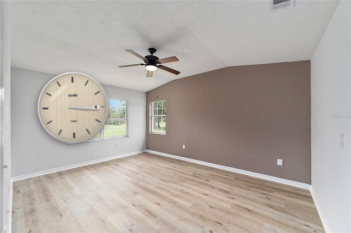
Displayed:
h=3 m=16
